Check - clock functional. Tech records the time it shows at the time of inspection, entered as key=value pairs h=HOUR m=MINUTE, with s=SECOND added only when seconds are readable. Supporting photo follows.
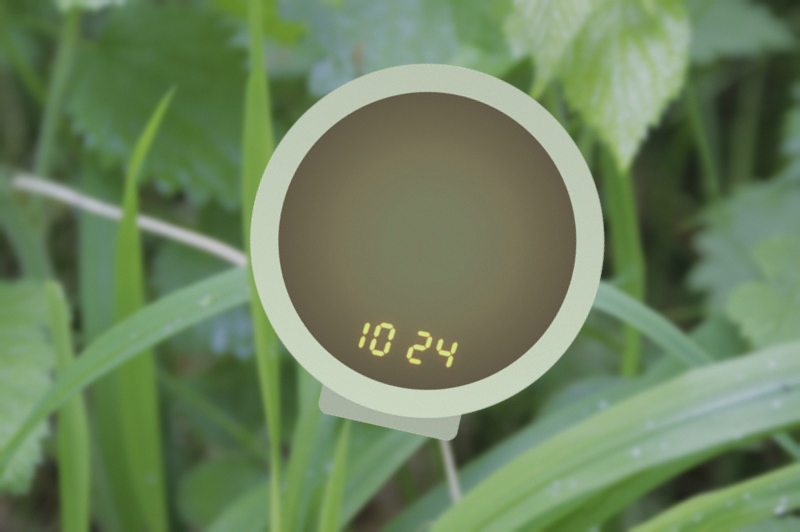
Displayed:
h=10 m=24
